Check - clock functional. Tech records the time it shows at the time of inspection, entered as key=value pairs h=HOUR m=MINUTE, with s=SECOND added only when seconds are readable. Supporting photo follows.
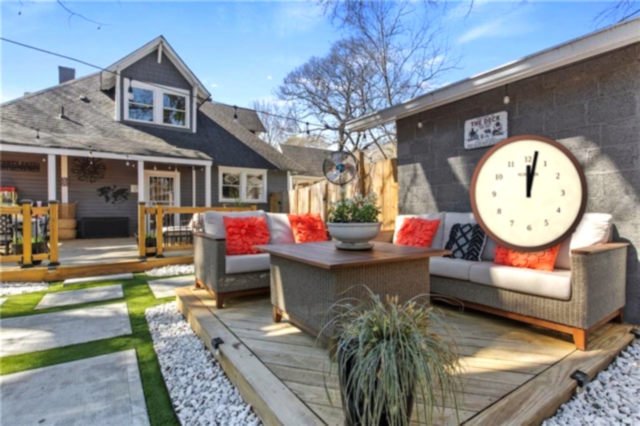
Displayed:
h=12 m=2
